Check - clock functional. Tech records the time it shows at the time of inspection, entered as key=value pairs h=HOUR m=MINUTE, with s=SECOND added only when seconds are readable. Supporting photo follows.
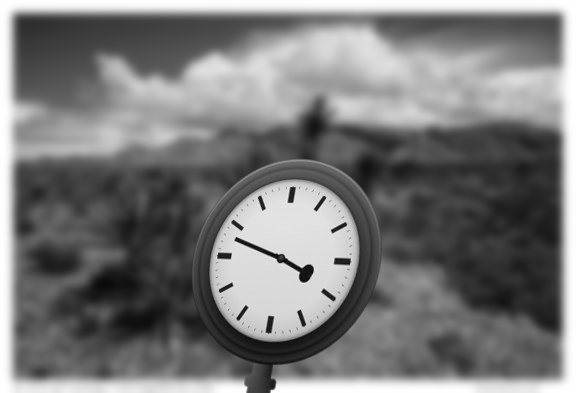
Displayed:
h=3 m=48
